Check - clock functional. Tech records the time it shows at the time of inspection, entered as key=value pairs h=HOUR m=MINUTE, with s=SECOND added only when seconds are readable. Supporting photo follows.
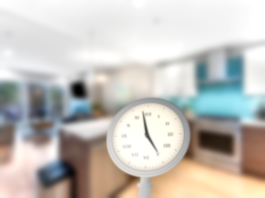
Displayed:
h=4 m=58
